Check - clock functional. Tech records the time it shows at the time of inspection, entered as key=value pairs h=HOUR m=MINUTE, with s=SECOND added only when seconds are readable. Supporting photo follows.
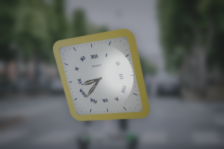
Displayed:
h=8 m=38
